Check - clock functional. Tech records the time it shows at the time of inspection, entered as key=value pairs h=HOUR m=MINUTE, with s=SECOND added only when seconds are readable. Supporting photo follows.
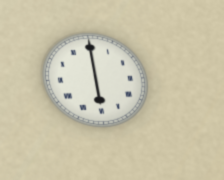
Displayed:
h=6 m=0
